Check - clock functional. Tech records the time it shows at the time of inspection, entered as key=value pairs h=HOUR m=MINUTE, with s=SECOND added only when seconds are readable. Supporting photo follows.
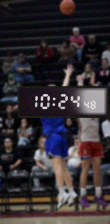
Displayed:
h=10 m=24 s=48
